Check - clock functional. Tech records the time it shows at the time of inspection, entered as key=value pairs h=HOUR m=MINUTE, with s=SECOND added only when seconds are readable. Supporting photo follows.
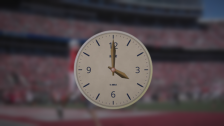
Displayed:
h=4 m=0
